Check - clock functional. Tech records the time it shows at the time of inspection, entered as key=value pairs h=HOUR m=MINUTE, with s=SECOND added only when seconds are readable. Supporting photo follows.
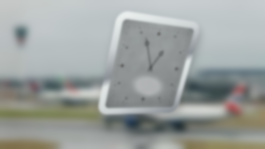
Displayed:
h=12 m=56
